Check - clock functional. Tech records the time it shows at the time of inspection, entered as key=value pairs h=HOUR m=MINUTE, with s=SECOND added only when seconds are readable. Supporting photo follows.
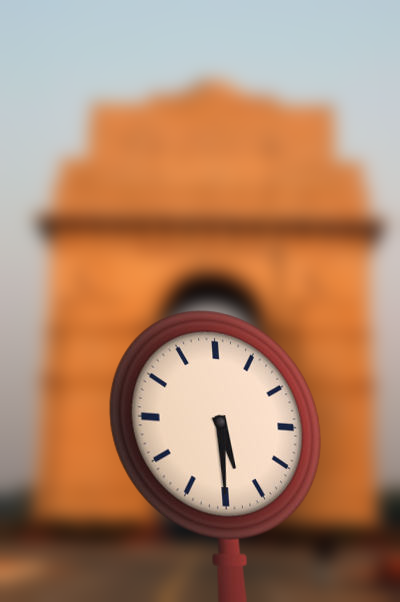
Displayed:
h=5 m=30
